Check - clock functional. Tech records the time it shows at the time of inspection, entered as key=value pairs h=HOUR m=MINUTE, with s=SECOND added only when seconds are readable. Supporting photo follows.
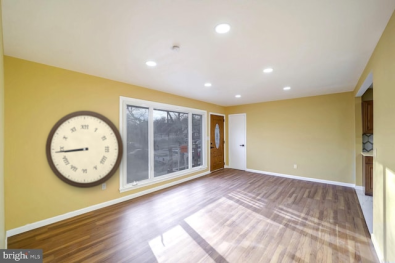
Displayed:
h=8 m=44
